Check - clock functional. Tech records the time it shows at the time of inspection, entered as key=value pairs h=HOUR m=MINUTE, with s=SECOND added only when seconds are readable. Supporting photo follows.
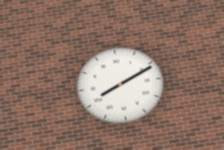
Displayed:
h=8 m=11
